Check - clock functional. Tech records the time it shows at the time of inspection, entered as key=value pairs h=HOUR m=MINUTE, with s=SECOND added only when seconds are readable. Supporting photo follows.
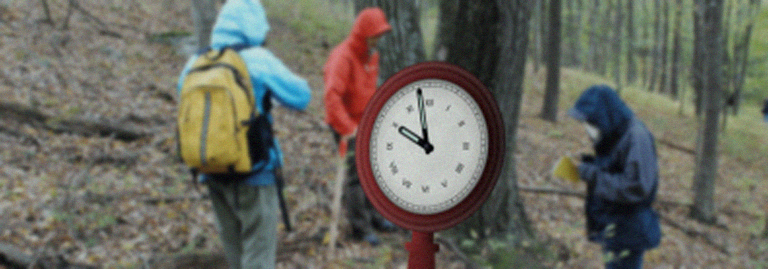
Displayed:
h=9 m=58
